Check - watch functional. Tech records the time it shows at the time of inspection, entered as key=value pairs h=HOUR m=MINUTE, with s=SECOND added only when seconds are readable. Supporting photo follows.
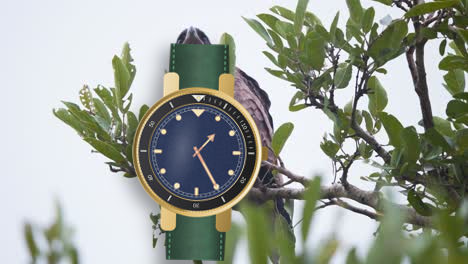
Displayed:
h=1 m=25
